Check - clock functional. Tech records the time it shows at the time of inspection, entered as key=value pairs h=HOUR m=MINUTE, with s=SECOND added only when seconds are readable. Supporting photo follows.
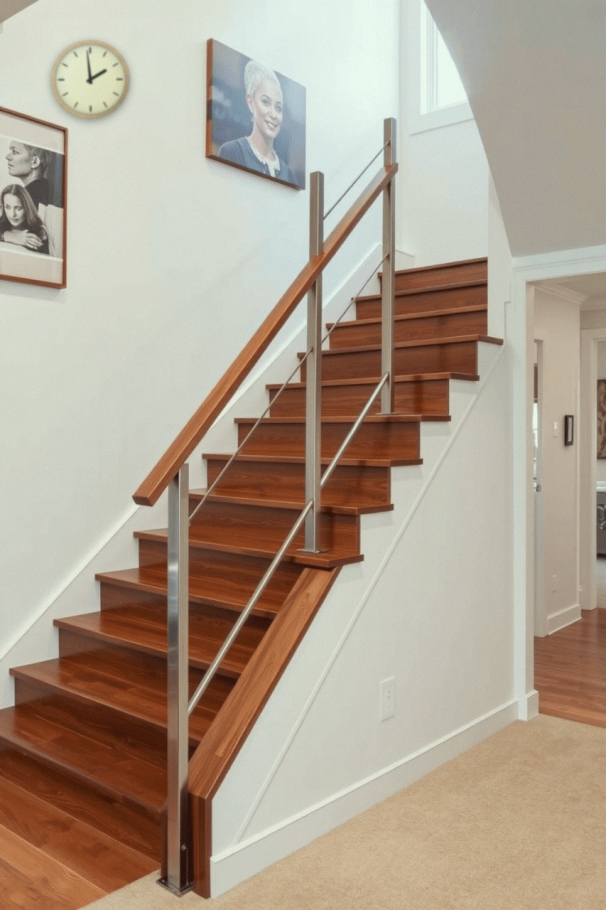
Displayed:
h=1 m=59
